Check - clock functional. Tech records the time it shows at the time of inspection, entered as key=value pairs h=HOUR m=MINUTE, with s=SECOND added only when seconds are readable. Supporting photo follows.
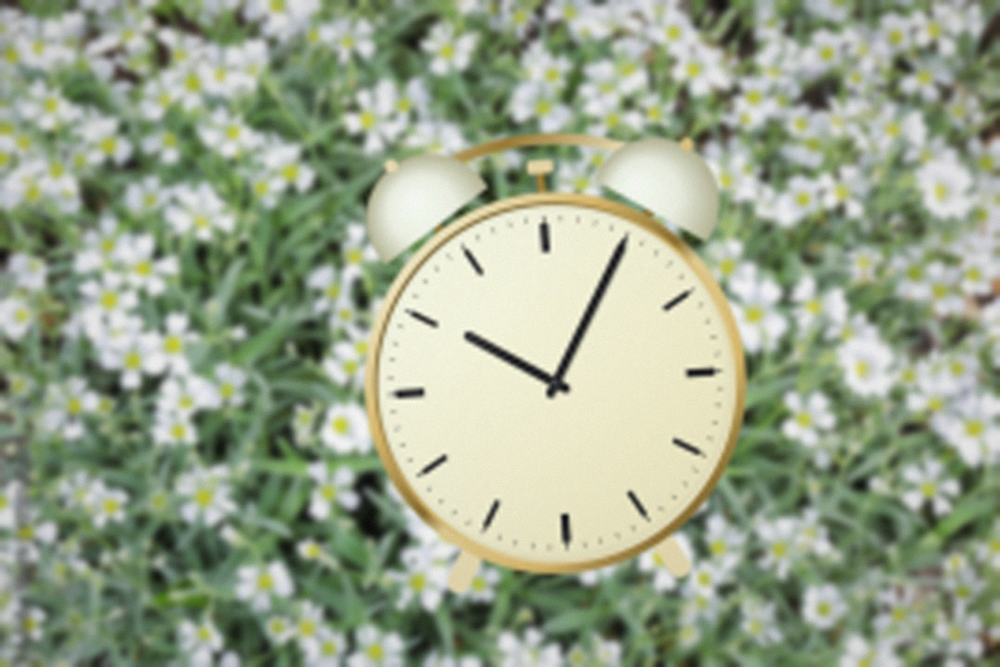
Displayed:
h=10 m=5
